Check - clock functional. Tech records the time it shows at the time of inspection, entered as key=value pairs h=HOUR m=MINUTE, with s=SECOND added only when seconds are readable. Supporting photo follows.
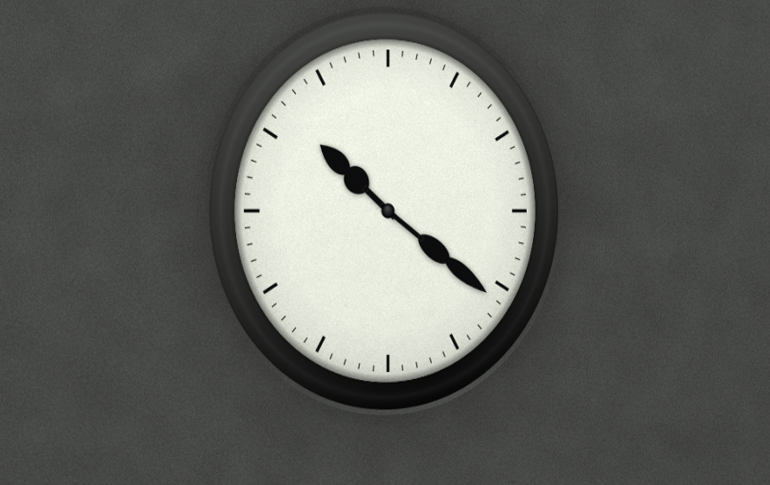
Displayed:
h=10 m=21
